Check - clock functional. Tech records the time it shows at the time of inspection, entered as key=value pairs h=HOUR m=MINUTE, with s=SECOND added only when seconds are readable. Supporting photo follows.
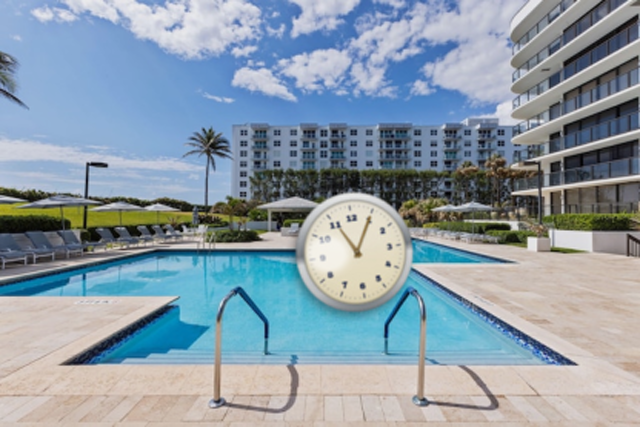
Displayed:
h=11 m=5
